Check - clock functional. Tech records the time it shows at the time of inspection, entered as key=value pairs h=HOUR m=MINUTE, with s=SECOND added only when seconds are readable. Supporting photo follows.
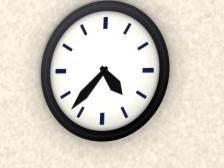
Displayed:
h=4 m=37
